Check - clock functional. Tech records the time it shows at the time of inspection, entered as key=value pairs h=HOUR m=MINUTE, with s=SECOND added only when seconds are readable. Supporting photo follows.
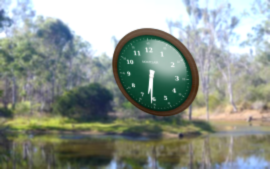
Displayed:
h=6 m=31
